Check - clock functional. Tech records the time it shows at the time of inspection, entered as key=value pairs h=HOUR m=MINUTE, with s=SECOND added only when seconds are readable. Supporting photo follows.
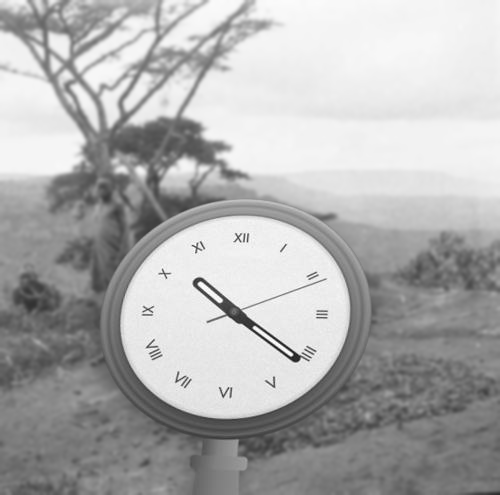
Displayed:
h=10 m=21 s=11
